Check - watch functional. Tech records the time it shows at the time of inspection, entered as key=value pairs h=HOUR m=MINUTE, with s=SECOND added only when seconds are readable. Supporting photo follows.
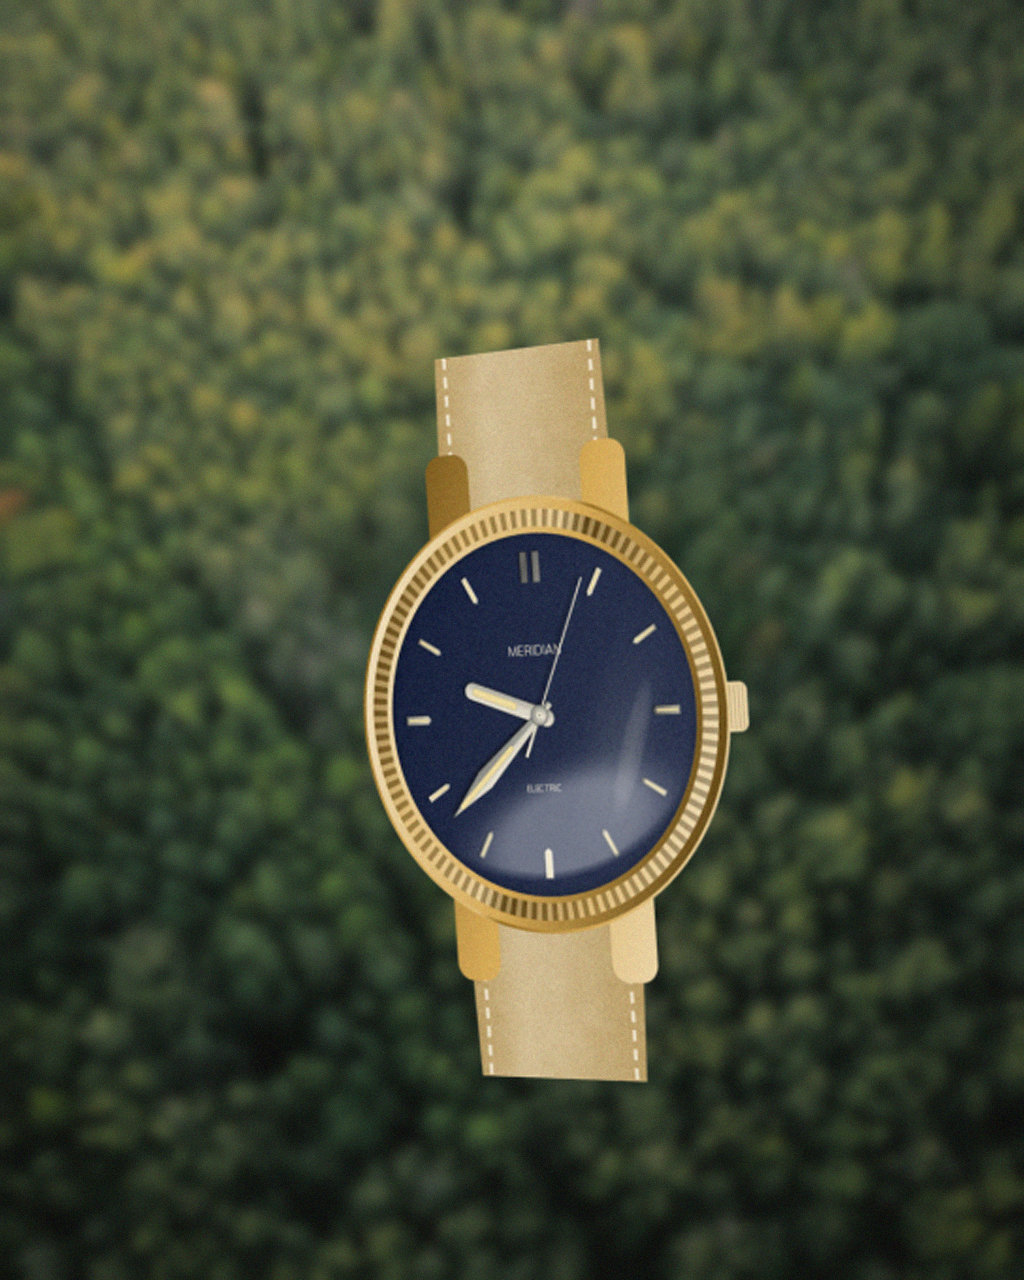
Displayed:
h=9 m=38 s=4
